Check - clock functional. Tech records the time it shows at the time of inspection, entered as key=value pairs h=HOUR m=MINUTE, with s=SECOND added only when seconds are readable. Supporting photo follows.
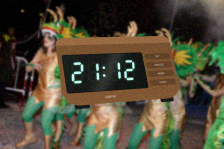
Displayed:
h=21 m=12
